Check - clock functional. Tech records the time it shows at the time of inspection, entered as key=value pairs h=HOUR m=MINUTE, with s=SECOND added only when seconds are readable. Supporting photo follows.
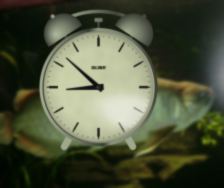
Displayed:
h=8 m=52
